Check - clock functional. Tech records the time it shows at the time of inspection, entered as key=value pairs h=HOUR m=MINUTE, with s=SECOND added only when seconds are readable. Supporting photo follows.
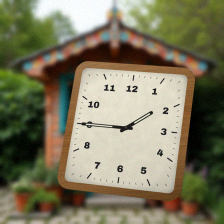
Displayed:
h=1 m=45
